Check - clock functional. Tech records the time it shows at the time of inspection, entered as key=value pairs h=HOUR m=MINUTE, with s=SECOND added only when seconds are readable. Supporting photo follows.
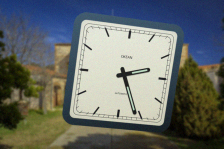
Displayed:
h=2 m=26
